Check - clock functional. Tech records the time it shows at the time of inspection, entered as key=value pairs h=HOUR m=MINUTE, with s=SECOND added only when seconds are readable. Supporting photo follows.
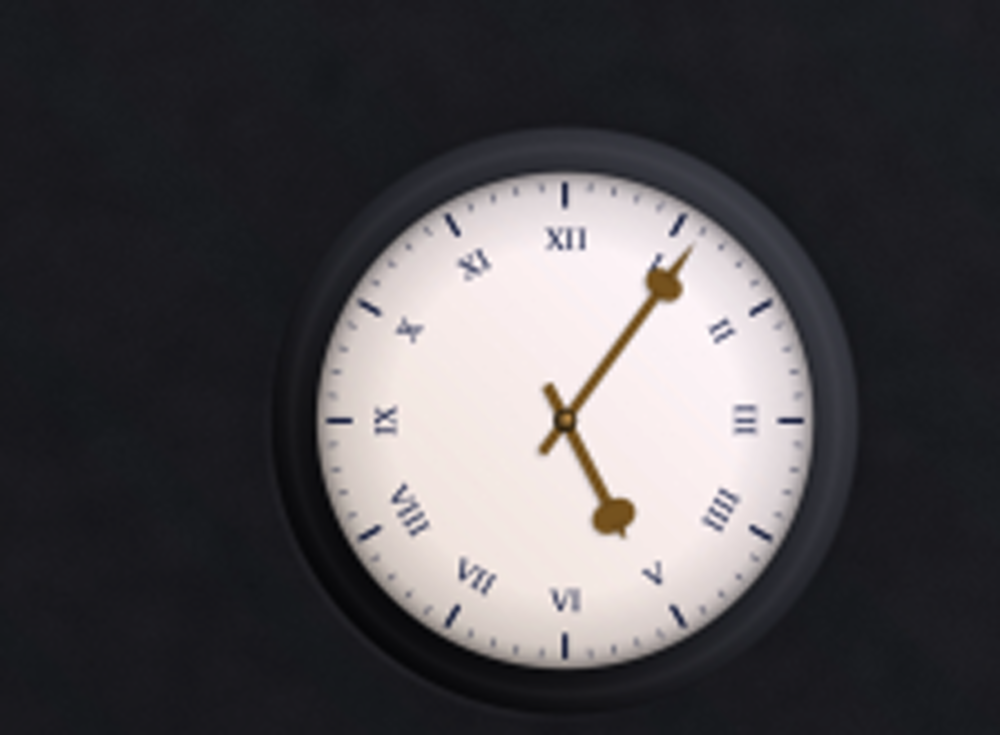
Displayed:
h=5 m=6
